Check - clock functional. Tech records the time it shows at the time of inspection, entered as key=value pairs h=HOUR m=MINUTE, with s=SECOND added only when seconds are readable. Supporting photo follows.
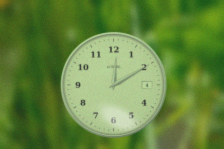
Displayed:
h=12 m=10
